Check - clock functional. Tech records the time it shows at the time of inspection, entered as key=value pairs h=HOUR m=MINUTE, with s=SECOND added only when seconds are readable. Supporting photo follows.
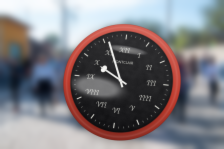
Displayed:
h=9 m=56
